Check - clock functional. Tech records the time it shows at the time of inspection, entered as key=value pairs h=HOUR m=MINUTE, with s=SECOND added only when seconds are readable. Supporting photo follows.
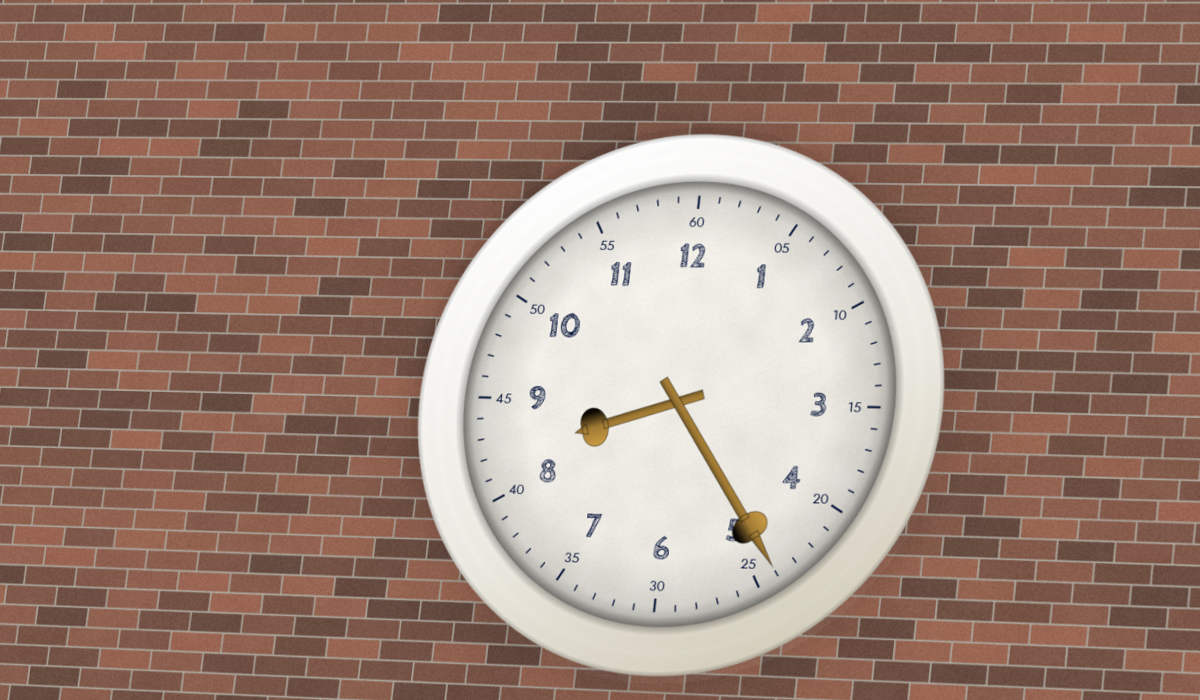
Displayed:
h=8 m=24
